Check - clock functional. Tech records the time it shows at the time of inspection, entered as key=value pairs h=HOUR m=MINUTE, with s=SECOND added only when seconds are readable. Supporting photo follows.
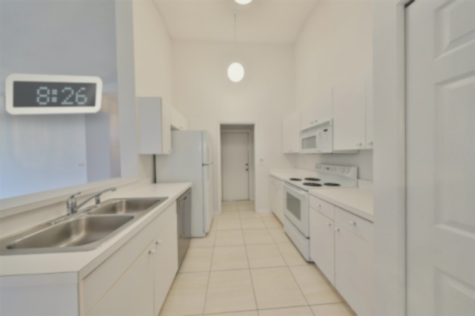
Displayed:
h=8 m=26
